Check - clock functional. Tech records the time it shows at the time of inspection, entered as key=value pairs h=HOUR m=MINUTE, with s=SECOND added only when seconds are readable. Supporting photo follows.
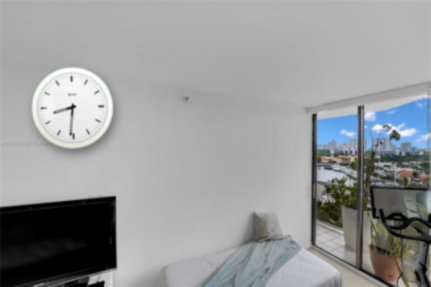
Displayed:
h=8 m=31
